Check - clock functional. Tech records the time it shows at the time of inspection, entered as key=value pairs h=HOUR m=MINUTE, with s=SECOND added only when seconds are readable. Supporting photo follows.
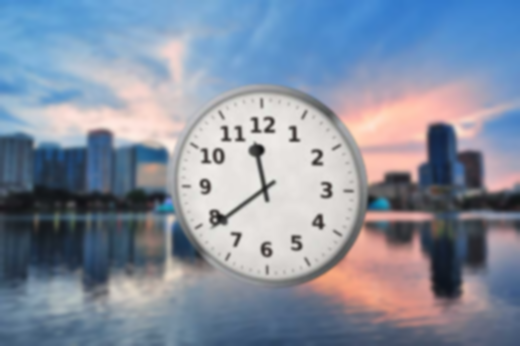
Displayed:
h=11 m=39
